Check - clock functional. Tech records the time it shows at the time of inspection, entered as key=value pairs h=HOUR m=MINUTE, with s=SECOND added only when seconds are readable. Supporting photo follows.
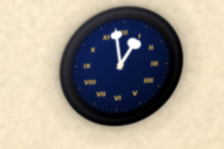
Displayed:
h=12 m=58
